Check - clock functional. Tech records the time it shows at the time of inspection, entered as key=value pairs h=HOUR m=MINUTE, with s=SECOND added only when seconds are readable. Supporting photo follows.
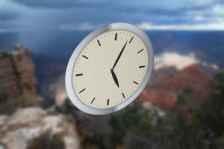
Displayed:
h=5 m=4
